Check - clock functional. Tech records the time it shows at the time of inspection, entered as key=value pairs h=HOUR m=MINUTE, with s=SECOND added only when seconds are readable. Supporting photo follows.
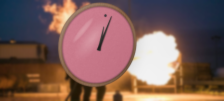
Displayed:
h=12 m=2
